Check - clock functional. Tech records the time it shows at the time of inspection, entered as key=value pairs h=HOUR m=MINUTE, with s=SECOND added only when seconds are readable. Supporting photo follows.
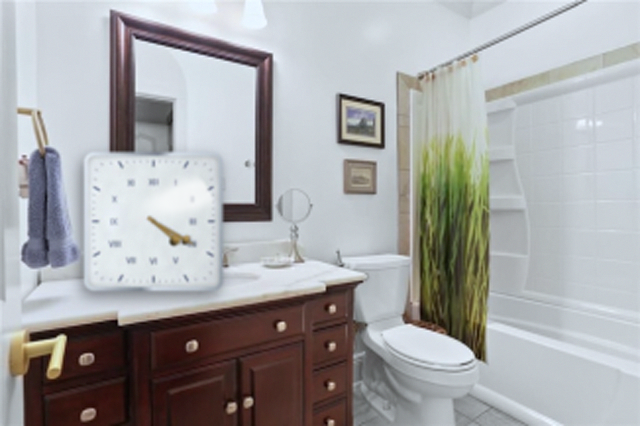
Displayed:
h=4 m=20
